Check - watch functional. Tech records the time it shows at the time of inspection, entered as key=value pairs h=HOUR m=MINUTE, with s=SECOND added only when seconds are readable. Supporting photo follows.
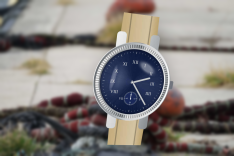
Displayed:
h=2 m=24
